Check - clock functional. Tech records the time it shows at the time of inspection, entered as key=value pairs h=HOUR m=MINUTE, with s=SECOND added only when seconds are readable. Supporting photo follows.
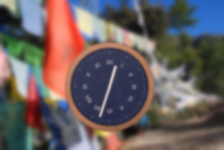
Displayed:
h=12 m=33
